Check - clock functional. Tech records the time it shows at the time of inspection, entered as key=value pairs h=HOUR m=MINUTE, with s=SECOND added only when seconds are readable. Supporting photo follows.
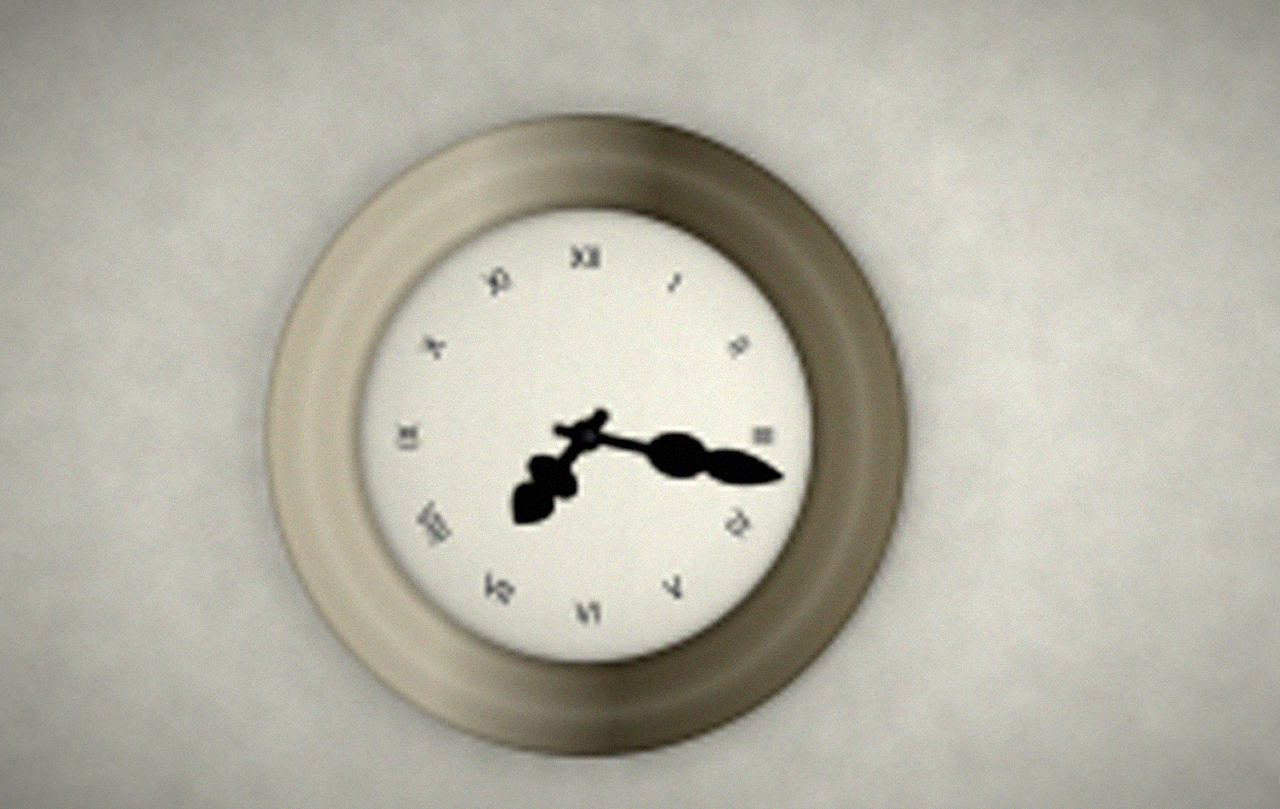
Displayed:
h=7 m=17
